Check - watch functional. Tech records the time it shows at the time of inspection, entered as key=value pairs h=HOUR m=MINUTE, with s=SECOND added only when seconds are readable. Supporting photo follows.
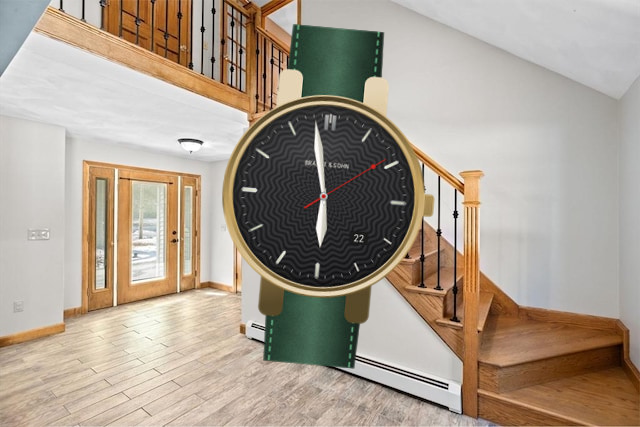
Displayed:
h=5 m=58 s=9
